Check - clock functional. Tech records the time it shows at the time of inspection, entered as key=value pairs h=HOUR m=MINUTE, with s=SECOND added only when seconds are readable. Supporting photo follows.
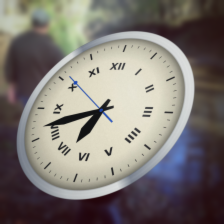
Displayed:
h=6 m=41 s=51
